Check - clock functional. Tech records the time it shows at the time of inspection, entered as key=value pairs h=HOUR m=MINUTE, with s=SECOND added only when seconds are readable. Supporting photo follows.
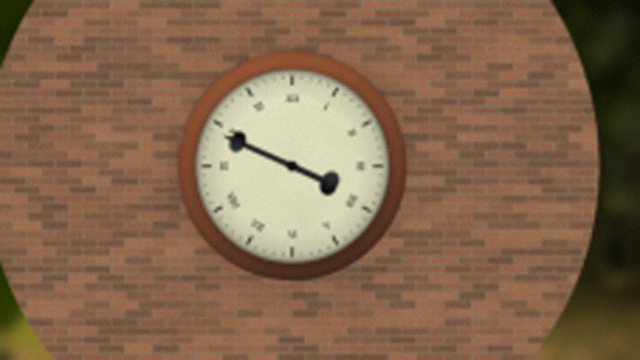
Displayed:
h=3 m=49
